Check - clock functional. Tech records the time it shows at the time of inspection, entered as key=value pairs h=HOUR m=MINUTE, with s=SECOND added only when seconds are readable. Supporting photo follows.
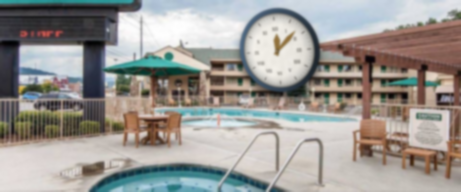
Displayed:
h=12 m=8
